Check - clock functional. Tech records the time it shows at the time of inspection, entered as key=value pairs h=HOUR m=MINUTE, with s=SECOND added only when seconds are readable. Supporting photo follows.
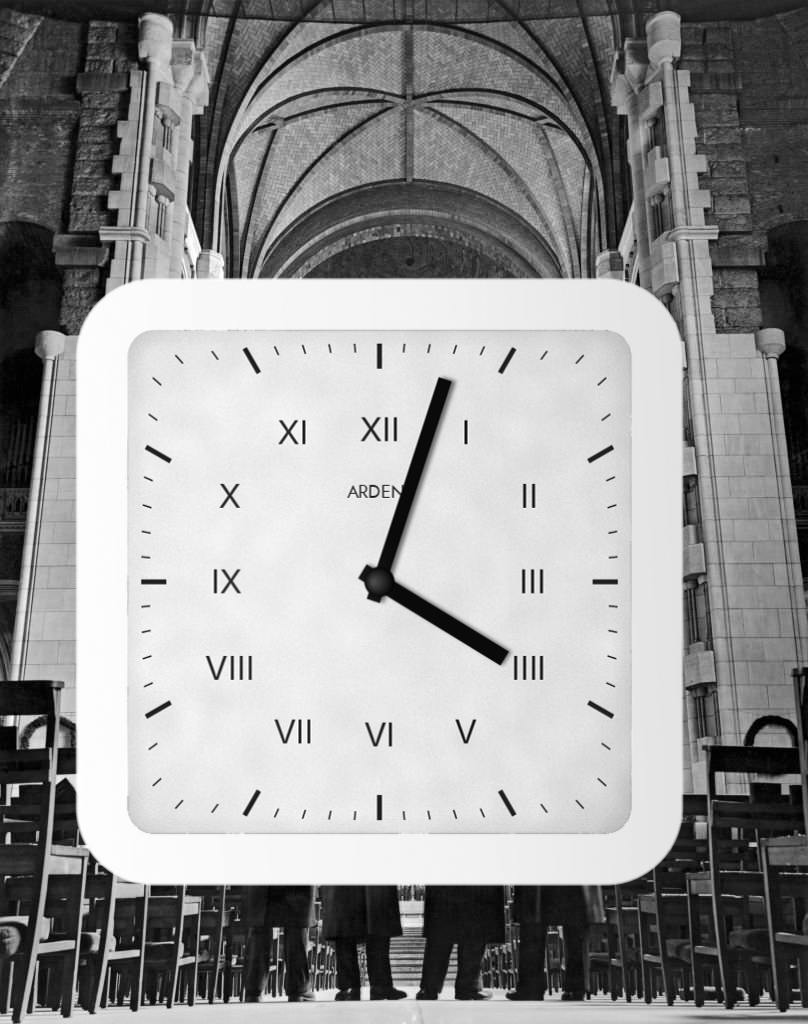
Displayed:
h=4 m=3
